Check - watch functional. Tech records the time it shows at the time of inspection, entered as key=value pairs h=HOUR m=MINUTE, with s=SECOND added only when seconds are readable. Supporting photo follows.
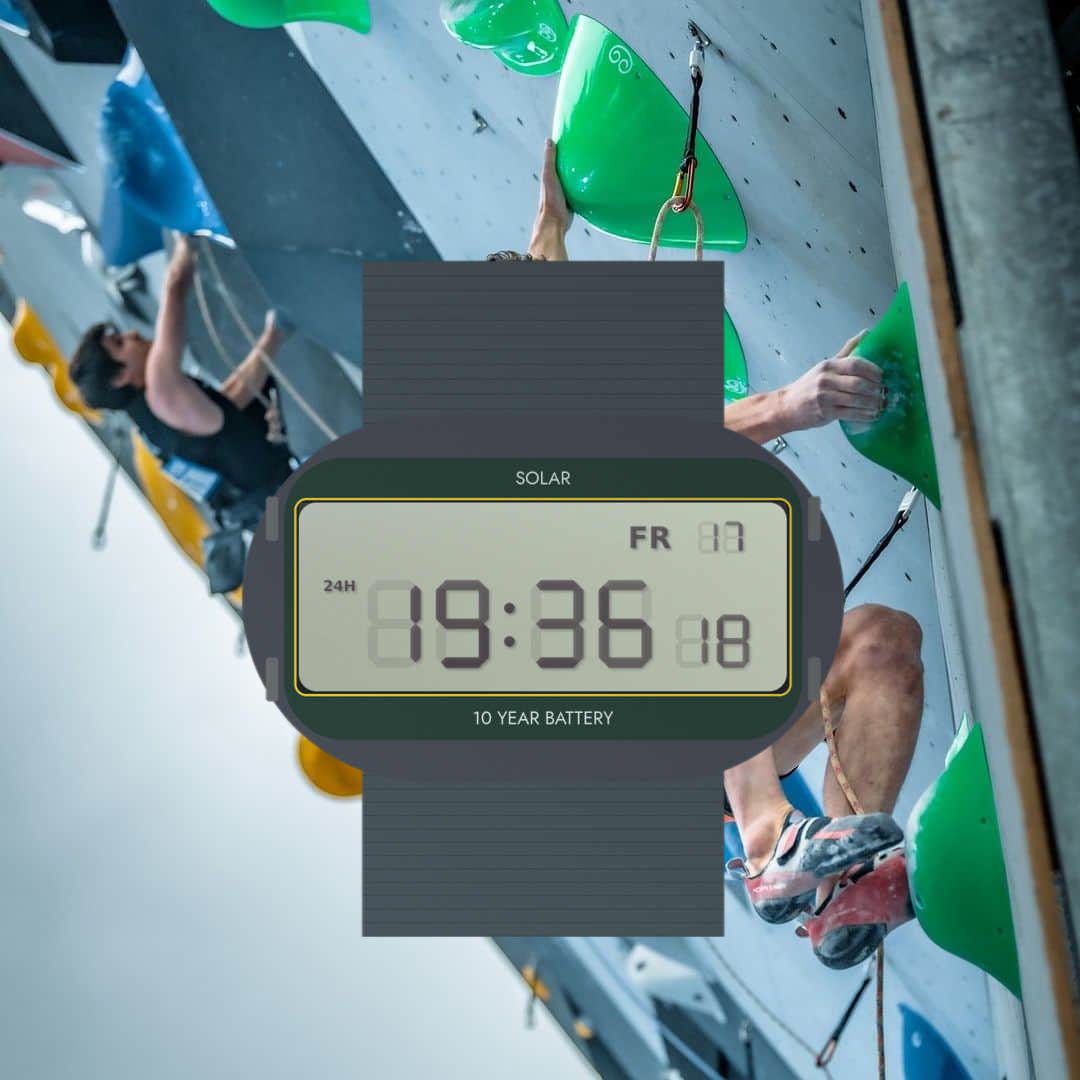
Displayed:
h=19 m=36 s=18
